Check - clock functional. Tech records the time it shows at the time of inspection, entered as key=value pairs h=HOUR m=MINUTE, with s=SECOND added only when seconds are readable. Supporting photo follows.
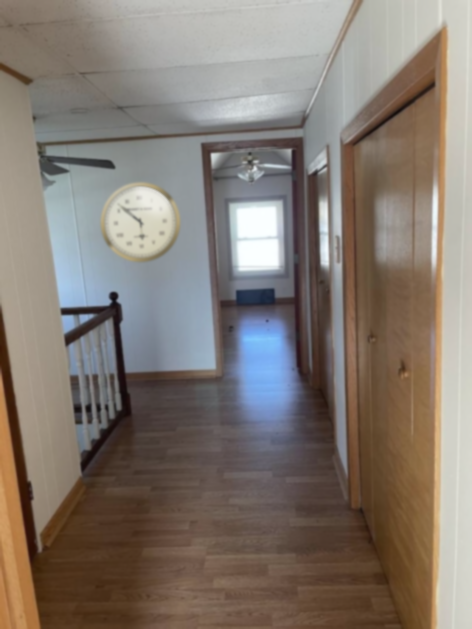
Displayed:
h=5 m=52
